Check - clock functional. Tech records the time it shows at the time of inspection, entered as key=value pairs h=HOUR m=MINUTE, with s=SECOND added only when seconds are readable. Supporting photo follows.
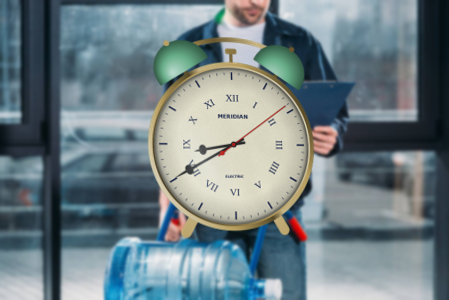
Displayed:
h=8 m=40 s=9
